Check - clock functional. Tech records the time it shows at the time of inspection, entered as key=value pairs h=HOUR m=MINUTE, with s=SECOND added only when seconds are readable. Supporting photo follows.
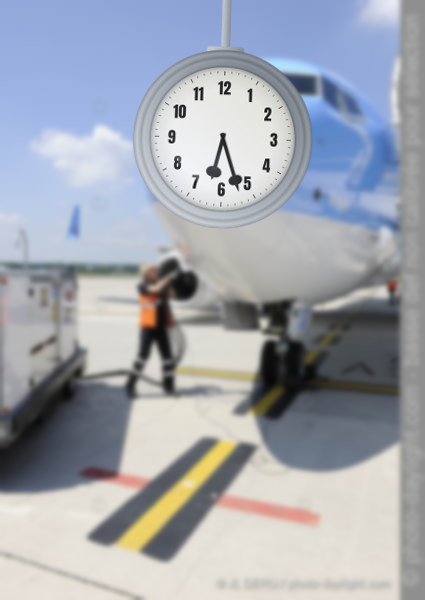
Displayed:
h=6 m=27
